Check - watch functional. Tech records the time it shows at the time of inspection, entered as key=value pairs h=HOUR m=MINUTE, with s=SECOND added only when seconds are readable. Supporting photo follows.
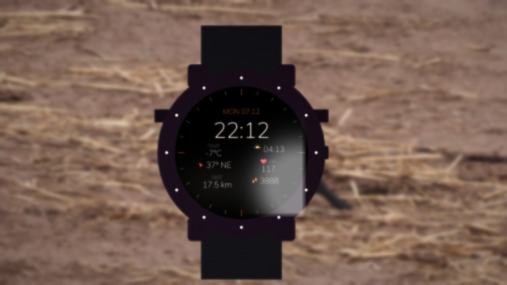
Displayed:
h=22 m=12
